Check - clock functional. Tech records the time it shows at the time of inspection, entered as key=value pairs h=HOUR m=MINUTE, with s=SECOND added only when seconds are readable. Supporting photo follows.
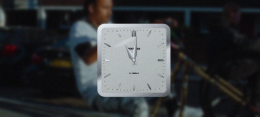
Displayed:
h=11 m=1
